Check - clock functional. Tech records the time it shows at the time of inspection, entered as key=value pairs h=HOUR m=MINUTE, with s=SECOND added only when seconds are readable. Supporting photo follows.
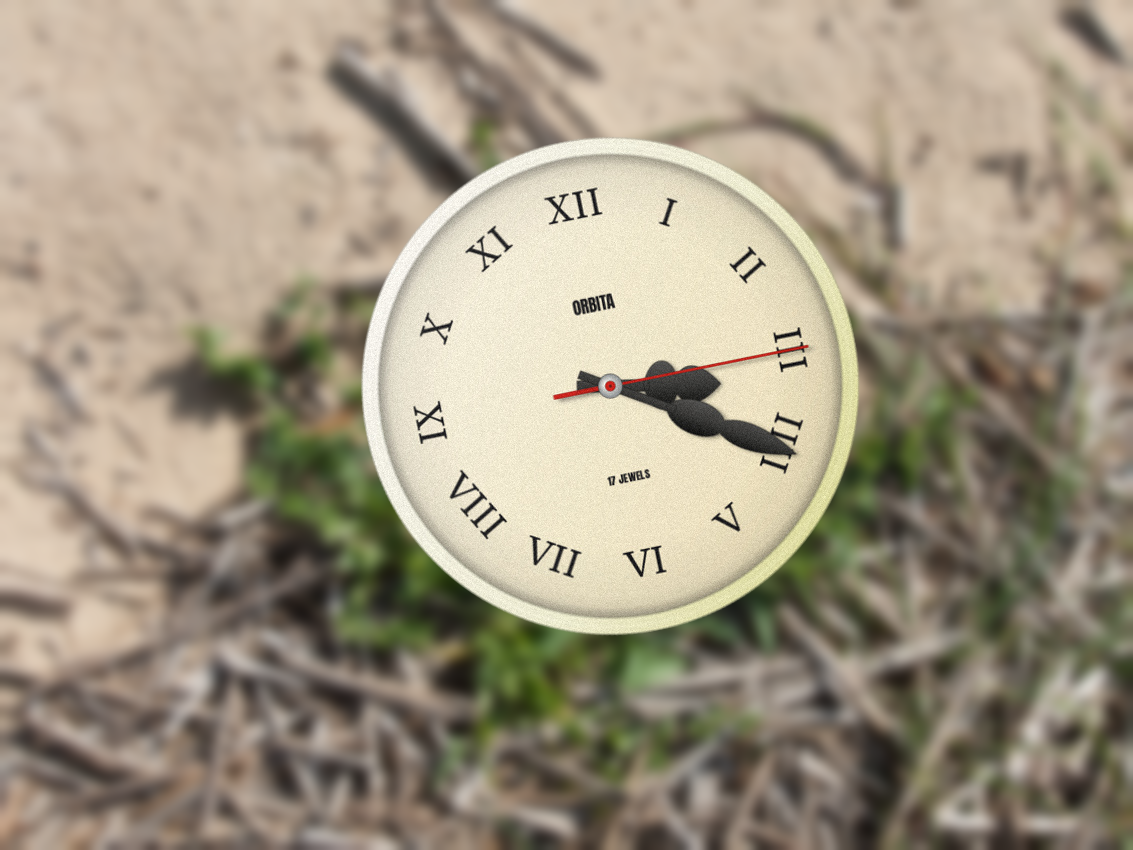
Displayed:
h=3 m=20 s=15
